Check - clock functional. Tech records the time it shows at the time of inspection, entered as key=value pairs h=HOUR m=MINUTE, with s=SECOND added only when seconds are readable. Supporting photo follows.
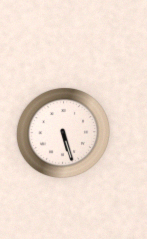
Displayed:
h=5 m=27
